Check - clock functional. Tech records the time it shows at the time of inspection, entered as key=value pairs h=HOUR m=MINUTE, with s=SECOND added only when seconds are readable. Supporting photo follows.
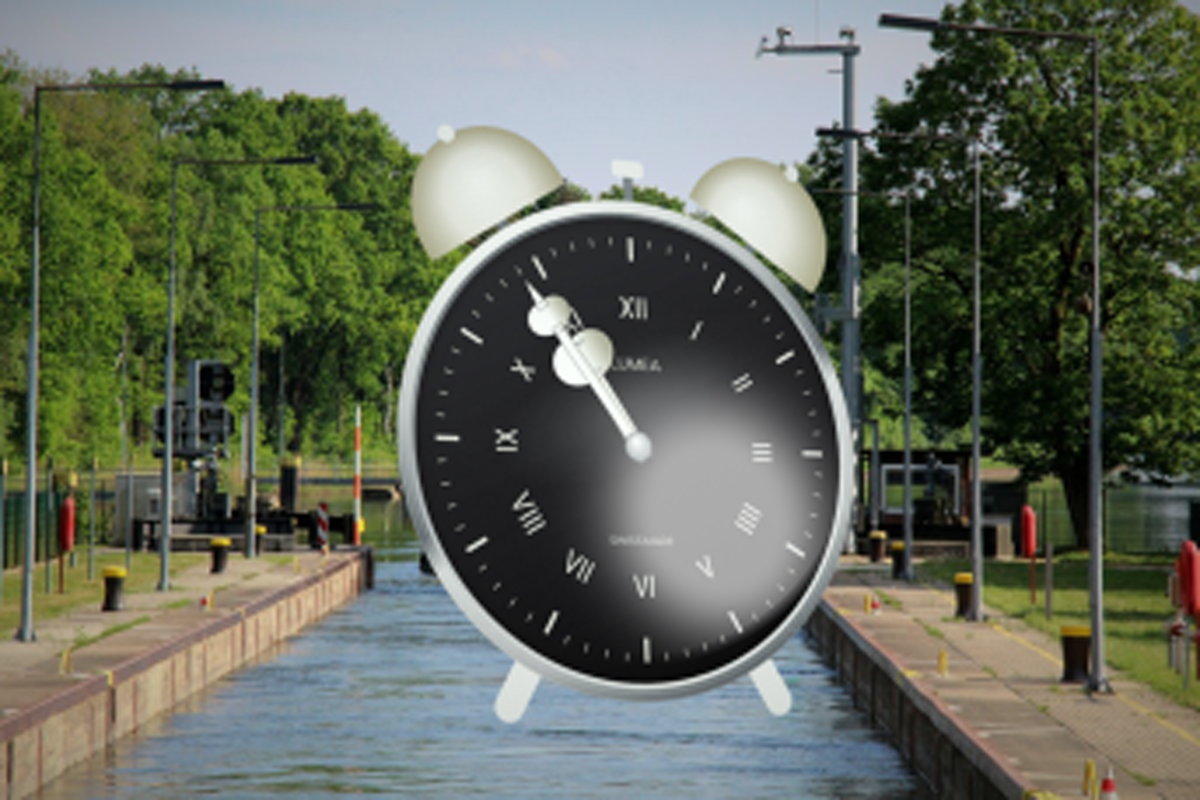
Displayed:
h=10 m=54
